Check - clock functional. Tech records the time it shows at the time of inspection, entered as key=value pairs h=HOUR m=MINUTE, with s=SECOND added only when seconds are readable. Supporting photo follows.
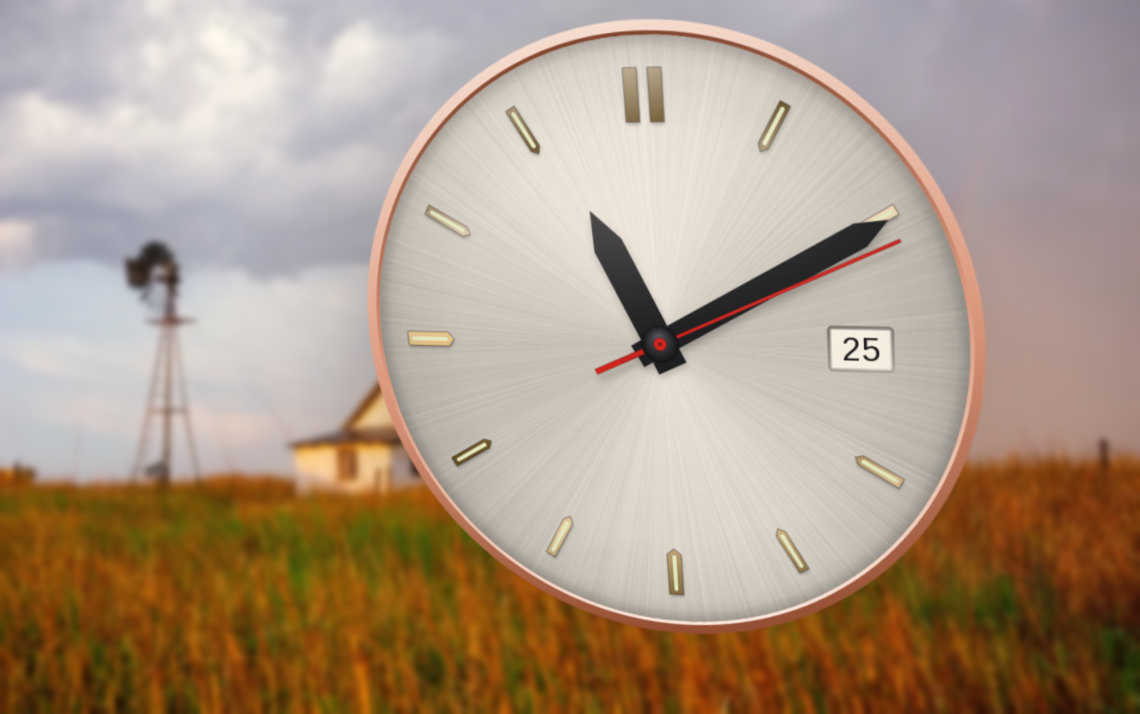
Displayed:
h=11 m=10 s=11
